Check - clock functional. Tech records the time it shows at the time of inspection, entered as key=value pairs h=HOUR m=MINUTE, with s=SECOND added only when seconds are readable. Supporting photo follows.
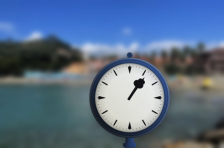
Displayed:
h=1 m=6
